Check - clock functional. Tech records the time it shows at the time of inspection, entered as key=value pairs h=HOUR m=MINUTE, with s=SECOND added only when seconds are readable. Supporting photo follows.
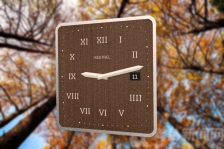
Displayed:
h=9 m=13
